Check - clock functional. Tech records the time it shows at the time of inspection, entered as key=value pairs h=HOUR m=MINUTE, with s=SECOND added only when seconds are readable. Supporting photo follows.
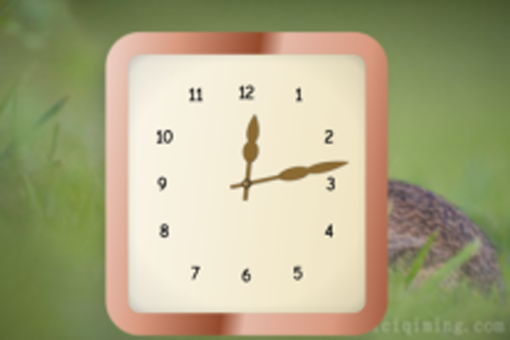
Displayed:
h=12 m=13
